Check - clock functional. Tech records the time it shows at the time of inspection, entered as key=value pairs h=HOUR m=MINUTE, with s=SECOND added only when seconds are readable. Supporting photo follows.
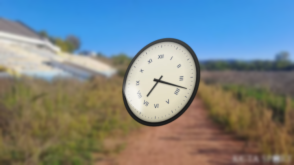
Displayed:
h=7 m=18
